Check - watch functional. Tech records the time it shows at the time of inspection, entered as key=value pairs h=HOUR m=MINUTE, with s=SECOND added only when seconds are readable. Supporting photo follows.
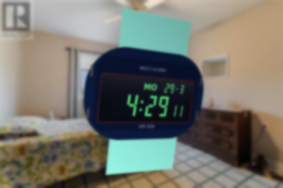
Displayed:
h=4 m=29 s=11
